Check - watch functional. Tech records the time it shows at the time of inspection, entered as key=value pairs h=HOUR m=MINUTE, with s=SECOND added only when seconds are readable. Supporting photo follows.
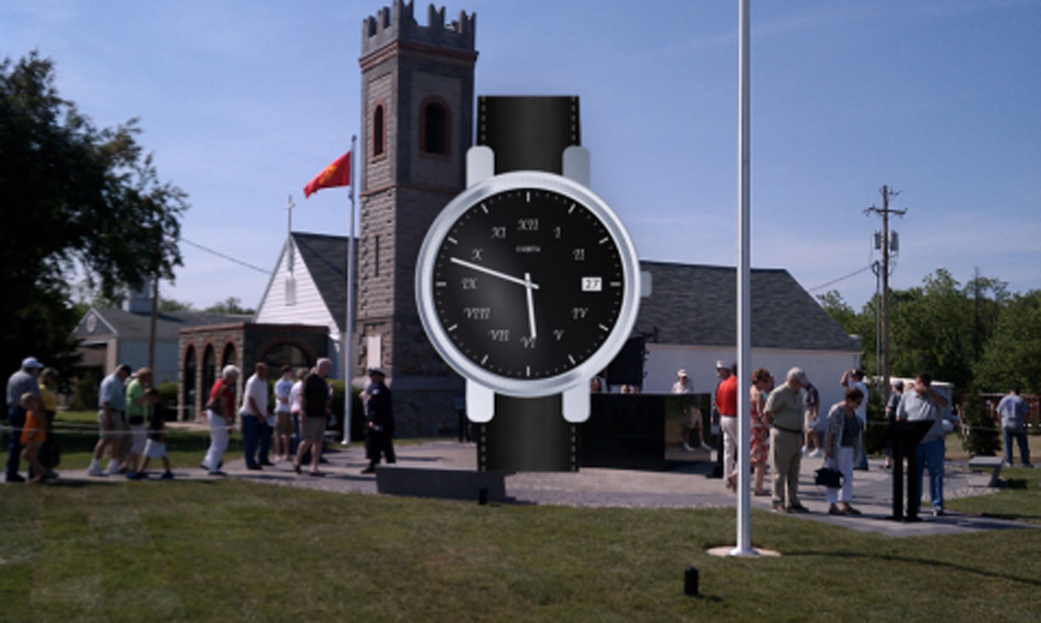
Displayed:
h=5 m=48
